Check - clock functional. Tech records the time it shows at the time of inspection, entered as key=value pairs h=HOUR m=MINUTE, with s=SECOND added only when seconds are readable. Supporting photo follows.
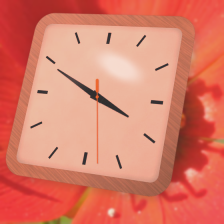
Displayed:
h=3 m=49 s=28
